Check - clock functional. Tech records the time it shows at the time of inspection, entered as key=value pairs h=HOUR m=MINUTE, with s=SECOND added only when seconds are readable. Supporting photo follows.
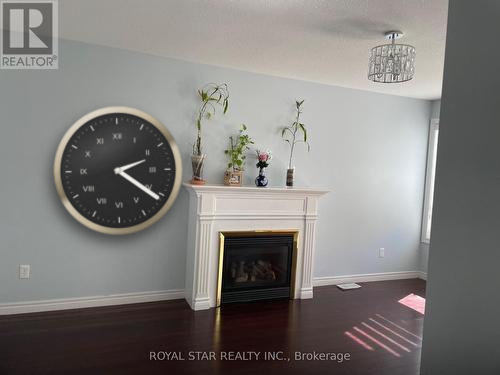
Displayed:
h=2 m=21
